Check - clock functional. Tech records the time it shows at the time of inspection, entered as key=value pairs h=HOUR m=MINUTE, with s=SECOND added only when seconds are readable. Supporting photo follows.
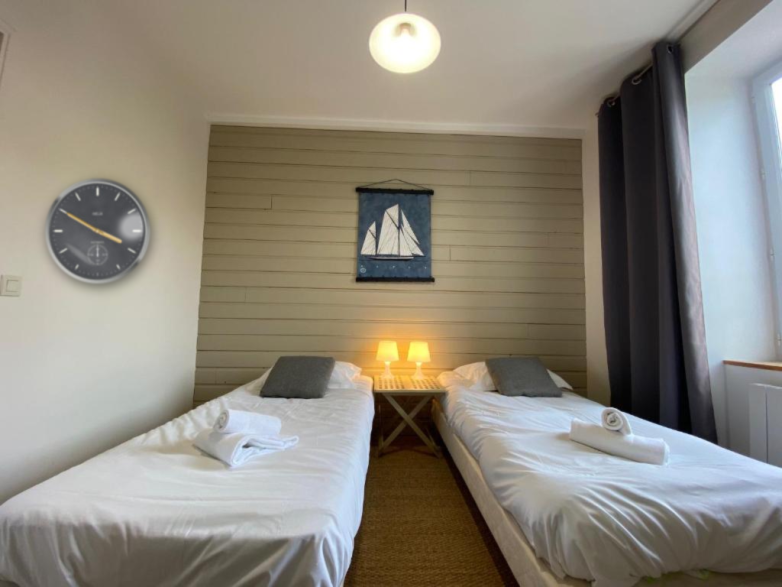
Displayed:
h=3 m=50
